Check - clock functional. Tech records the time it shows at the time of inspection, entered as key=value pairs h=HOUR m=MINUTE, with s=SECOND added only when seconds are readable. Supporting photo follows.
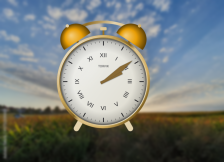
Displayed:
h=2 m=9
